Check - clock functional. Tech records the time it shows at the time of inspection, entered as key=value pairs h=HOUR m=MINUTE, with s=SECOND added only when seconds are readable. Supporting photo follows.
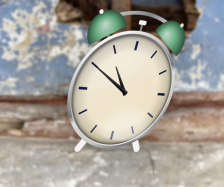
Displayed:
h=10 m=50
